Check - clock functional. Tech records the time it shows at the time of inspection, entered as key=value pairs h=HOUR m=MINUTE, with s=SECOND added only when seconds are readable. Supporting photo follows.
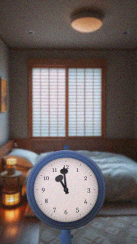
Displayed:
h=10 m=59
